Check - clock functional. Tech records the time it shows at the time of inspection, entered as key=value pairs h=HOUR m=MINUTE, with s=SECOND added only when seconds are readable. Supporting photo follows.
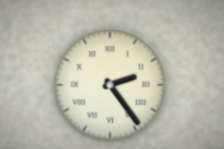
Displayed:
h=2 m=24
